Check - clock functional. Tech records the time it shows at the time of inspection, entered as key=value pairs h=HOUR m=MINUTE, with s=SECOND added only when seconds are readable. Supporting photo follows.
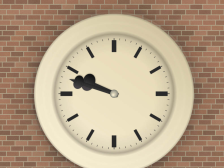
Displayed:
h=9 m=48
